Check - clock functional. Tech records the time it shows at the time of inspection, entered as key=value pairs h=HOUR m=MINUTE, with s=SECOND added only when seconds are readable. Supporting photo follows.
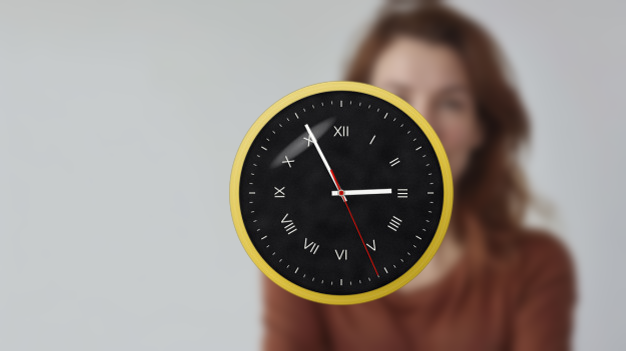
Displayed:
h=2 m=55 s=26
